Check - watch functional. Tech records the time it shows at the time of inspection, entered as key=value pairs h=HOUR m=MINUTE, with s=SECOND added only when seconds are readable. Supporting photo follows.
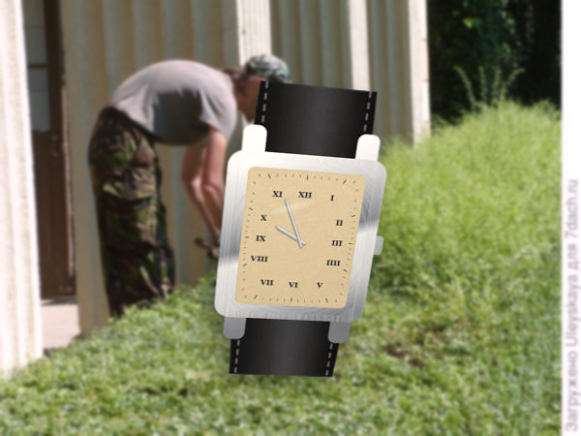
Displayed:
h=9 m=56
